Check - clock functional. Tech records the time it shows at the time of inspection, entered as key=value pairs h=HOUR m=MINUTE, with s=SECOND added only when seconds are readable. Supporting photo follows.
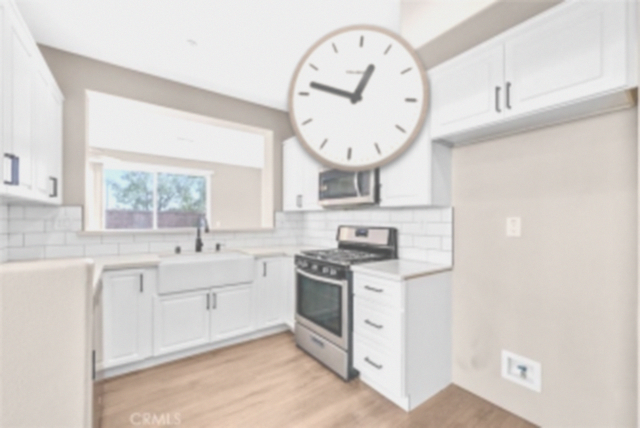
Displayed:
h=12 m=47
